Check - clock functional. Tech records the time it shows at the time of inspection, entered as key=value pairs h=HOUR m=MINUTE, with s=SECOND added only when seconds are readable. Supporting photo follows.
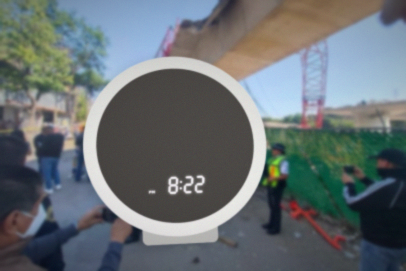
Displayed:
h=8 m=22
